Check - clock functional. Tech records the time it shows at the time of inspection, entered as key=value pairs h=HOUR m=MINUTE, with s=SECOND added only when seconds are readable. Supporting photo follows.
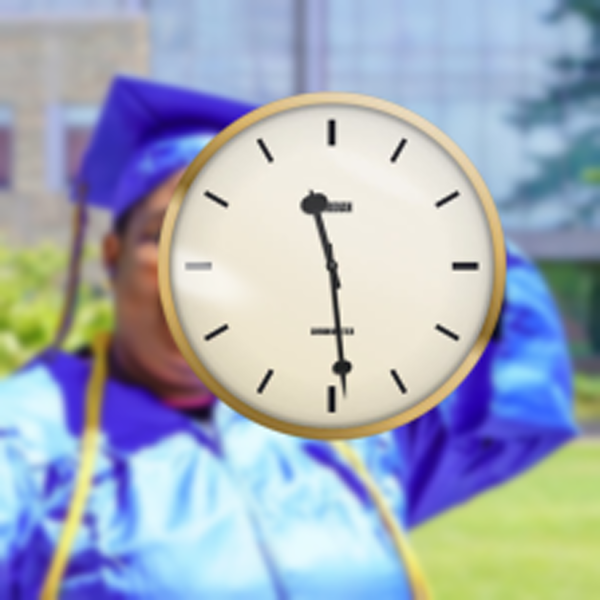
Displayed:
h=11 m=29
